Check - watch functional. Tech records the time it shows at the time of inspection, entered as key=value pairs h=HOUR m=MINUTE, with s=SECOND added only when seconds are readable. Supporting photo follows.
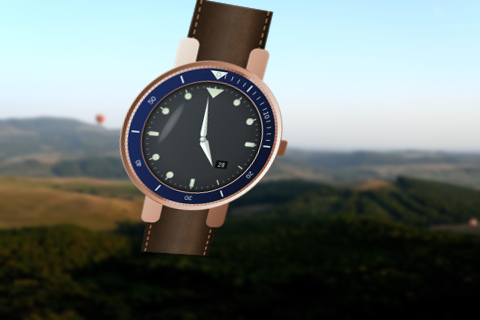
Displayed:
h=4 m=59
